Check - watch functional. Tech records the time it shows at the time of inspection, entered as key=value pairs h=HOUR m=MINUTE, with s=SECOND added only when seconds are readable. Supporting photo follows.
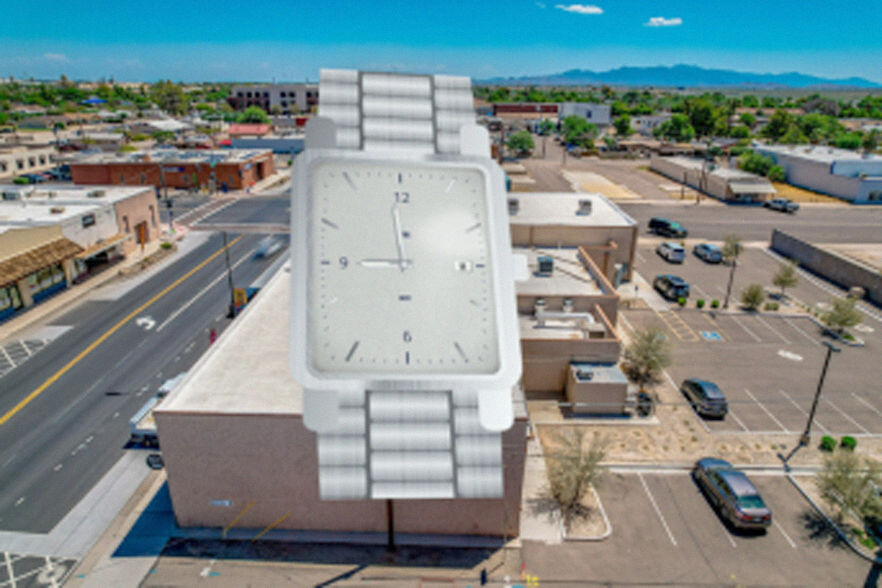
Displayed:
h=8 m=59
